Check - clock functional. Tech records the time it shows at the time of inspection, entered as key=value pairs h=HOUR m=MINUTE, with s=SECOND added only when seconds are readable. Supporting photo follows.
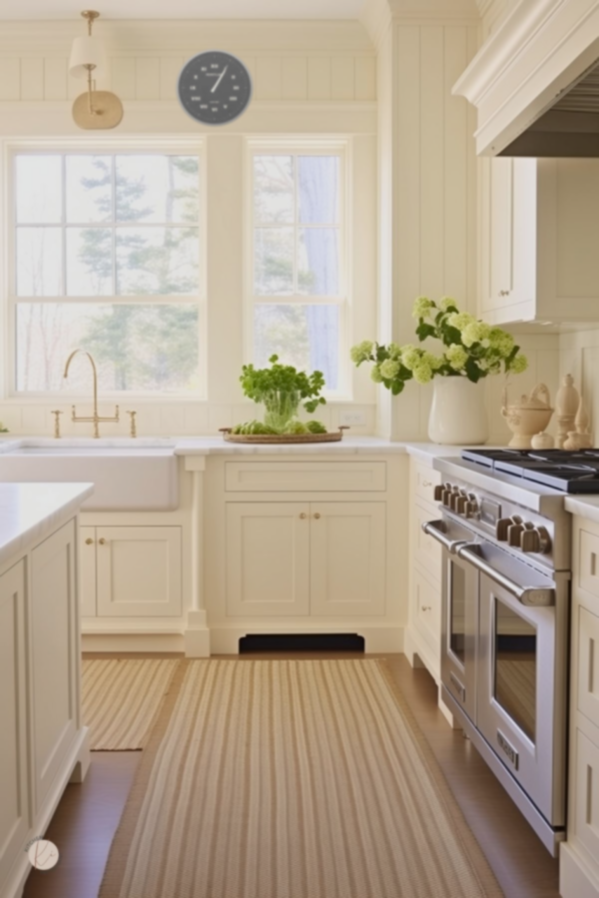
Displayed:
h=1 m=5
